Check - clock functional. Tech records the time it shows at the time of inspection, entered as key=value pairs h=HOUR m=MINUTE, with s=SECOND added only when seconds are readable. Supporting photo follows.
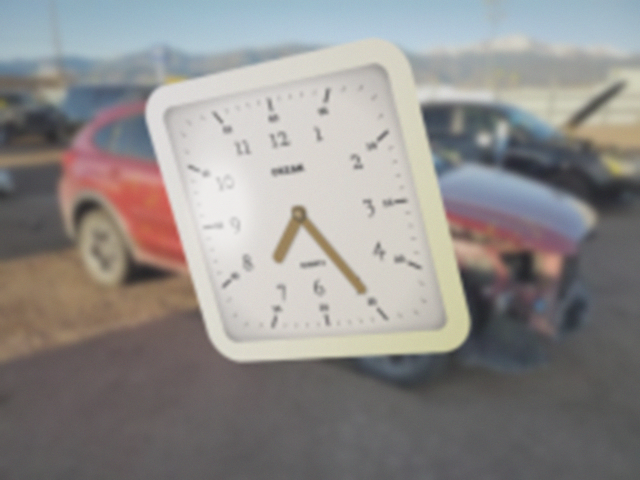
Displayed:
h=7 m=25
